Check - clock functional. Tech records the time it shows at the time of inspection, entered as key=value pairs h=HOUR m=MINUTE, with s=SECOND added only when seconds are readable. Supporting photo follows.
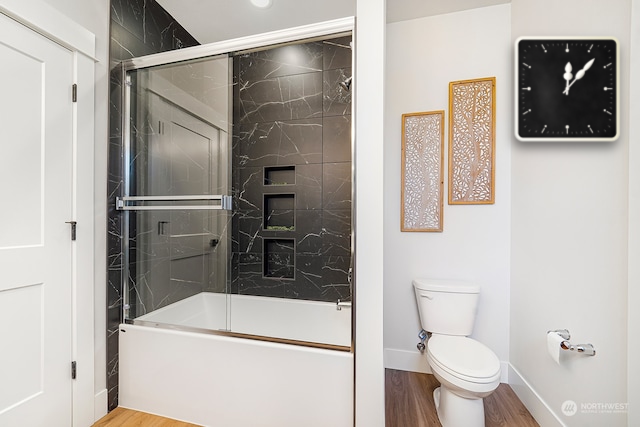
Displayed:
h=12 m=7
